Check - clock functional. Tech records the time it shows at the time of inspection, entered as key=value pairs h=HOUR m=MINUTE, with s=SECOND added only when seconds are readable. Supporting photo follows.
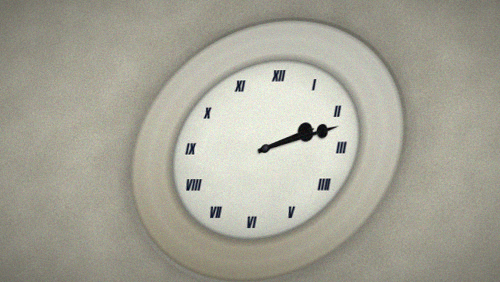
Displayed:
h=2 m=12
